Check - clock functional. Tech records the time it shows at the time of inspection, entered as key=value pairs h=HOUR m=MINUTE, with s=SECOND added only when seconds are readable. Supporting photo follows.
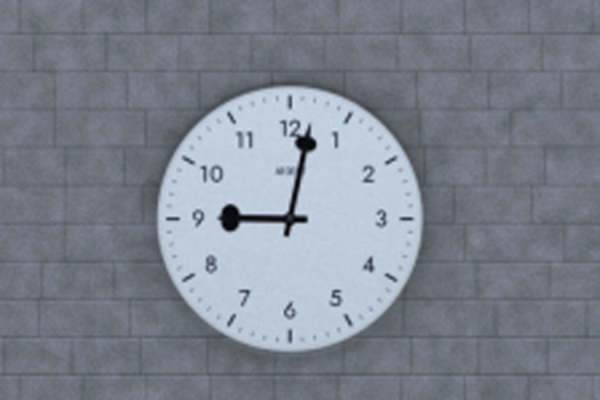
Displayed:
h=9 m=2
